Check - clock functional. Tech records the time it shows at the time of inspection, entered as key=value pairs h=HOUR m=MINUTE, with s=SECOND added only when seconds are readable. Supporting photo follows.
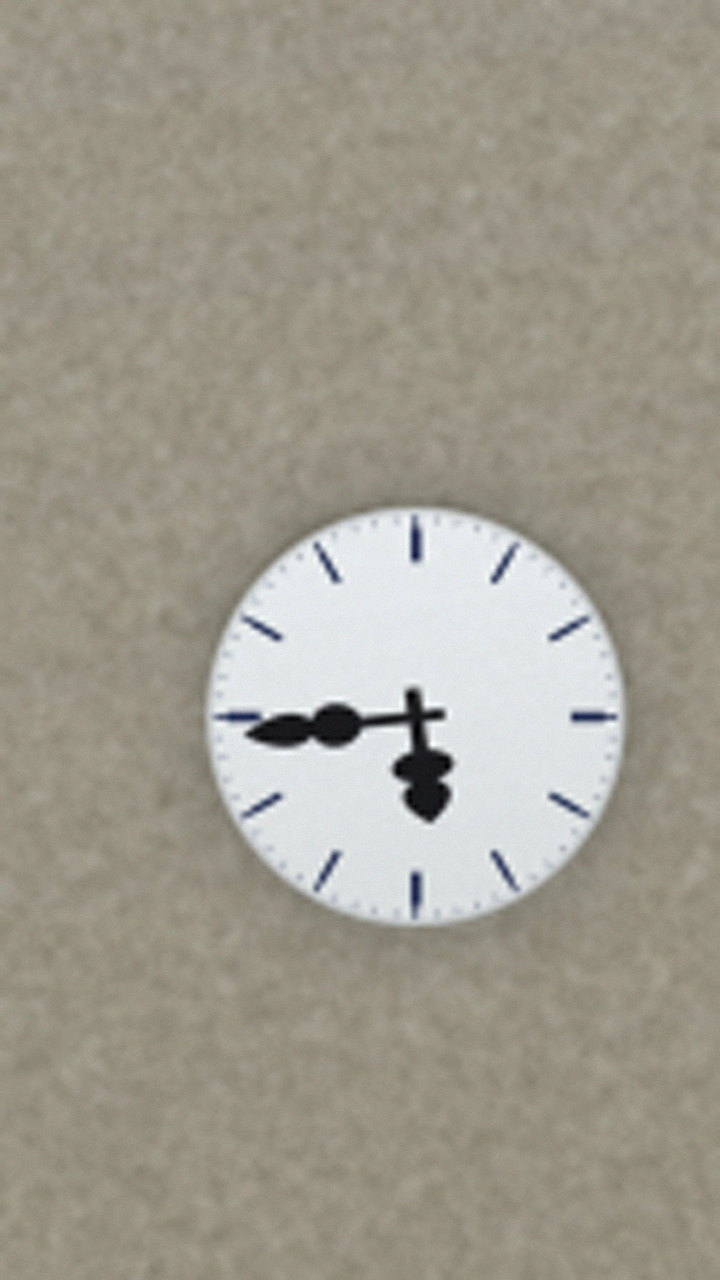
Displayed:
h=5 m=44
